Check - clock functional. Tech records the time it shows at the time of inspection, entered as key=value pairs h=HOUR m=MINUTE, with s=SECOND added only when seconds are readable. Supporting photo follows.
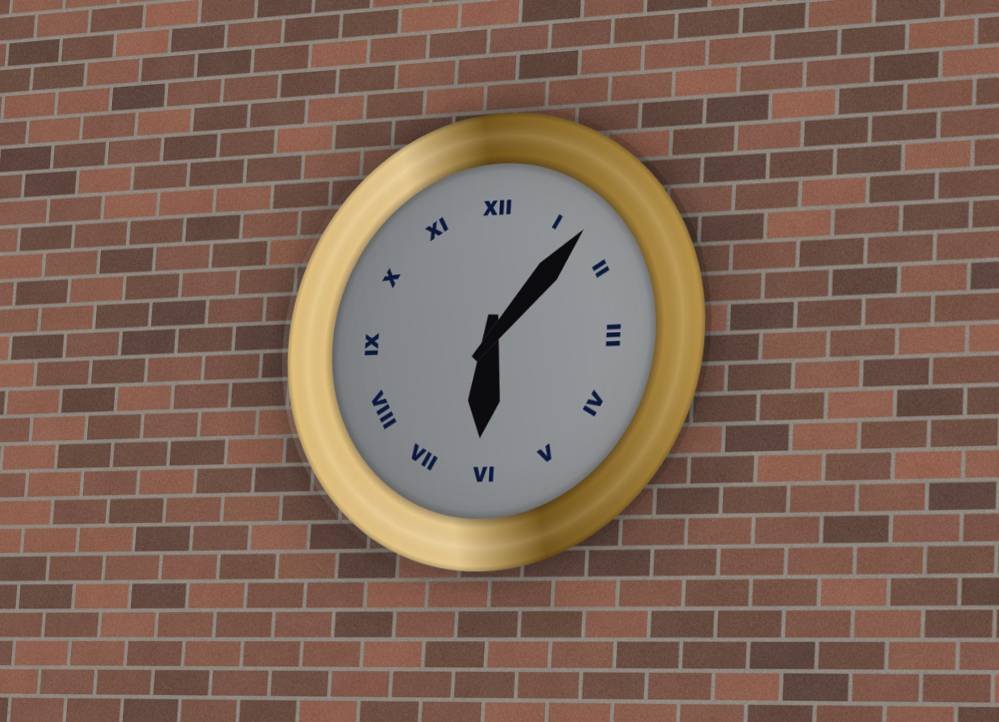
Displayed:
h=6 m=7
